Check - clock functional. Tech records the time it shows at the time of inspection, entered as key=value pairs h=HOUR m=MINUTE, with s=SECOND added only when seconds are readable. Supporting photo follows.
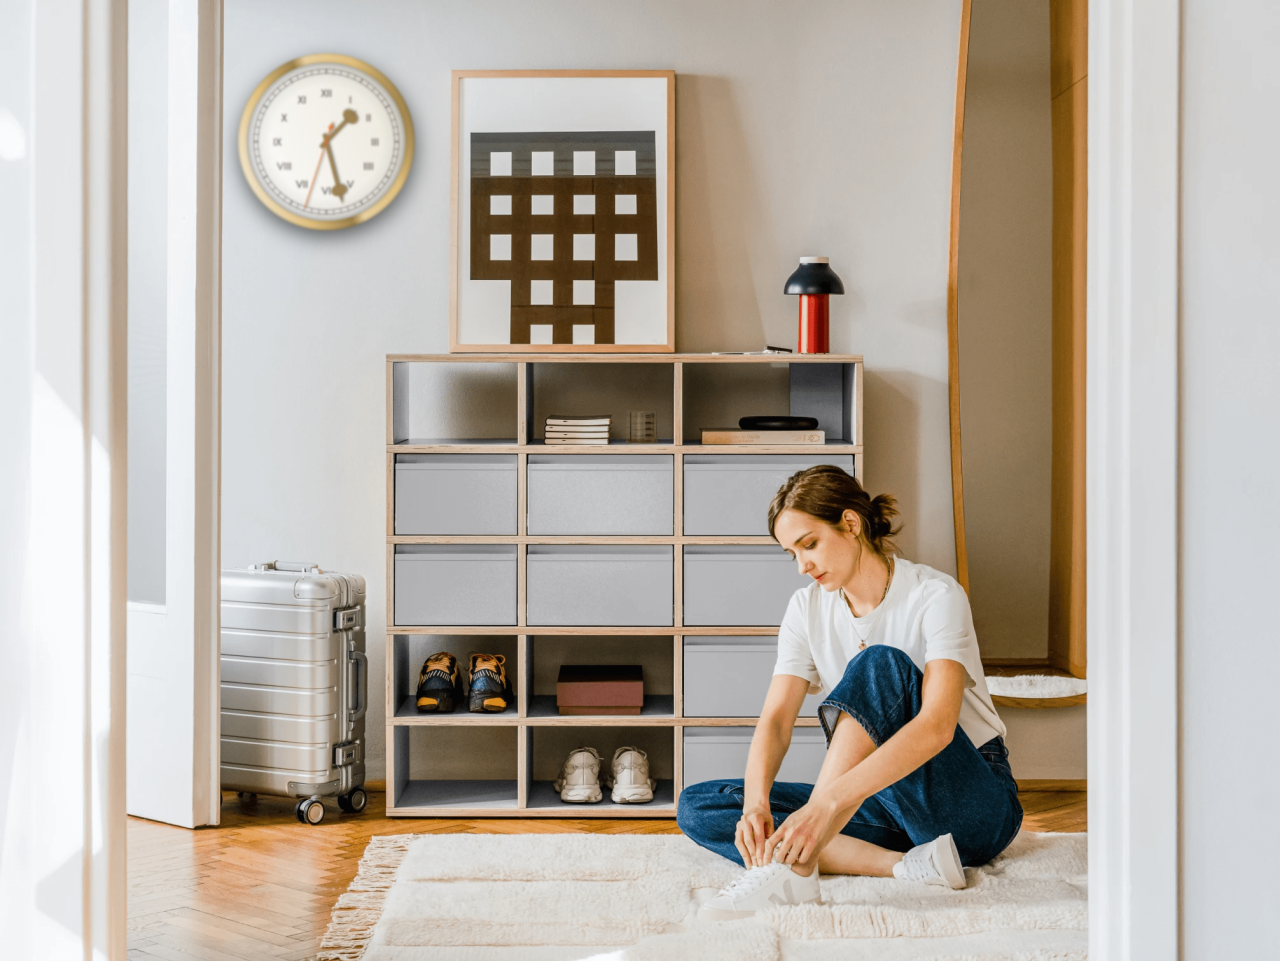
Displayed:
h=1 m=27 s=33
